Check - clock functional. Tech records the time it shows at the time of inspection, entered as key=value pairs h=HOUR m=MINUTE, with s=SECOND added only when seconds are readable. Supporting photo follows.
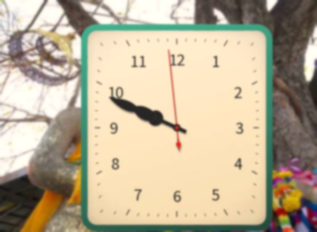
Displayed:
h=9 m=48 s=59
